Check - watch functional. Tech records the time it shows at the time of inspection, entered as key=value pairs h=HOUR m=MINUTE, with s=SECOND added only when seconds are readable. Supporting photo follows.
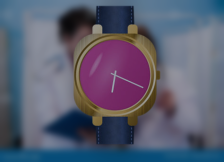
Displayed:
h=6 m=19
